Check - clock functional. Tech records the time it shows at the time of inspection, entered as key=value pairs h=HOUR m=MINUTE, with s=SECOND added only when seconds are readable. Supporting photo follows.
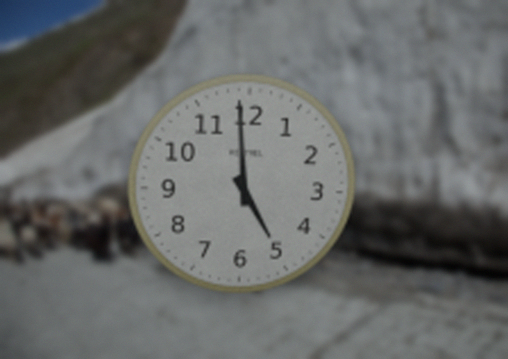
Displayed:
h=4 m=59
